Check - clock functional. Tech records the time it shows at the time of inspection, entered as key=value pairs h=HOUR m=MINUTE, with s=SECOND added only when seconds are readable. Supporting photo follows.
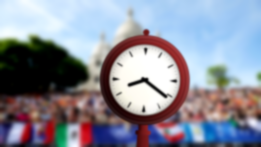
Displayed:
h=8 m=21
